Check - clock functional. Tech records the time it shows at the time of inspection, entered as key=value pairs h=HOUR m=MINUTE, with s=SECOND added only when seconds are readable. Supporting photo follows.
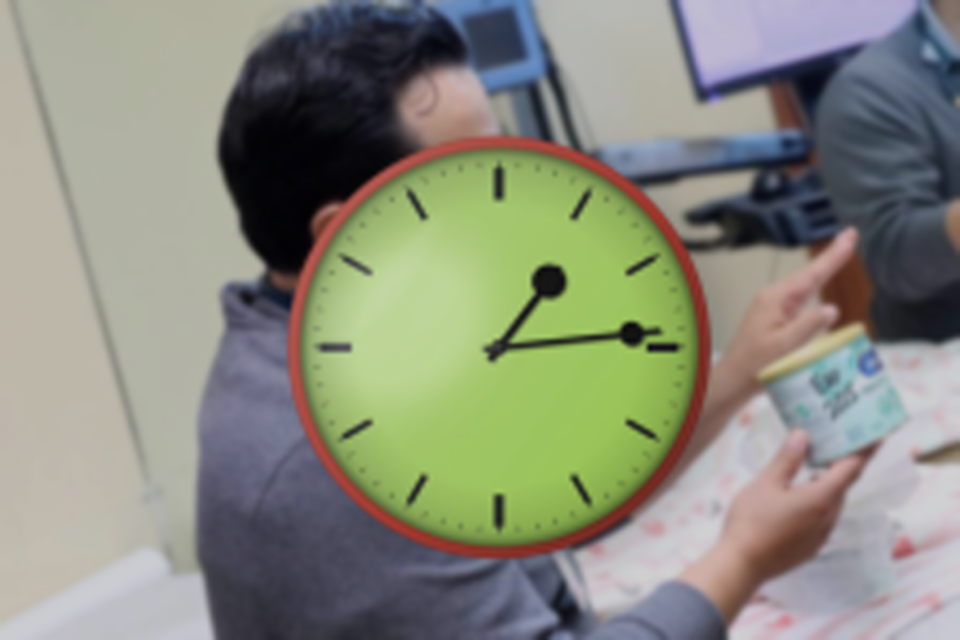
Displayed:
h=1 m=14
